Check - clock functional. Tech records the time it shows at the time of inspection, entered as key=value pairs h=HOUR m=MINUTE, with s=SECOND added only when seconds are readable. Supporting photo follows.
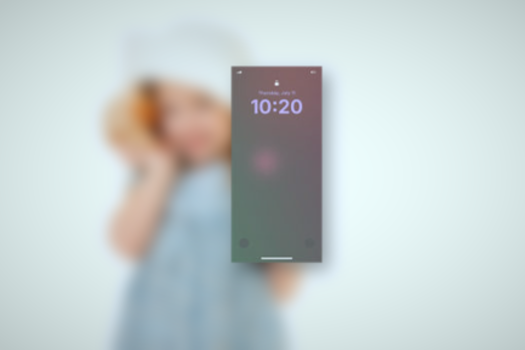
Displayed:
h=10 m=20
